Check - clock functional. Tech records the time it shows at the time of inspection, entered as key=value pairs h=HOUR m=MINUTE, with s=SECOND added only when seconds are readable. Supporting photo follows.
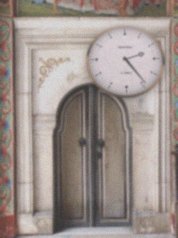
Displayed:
h=2 m=24
